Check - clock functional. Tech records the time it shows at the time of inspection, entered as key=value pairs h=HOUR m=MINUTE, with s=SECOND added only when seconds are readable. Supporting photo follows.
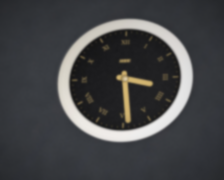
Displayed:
h=3 m=29
